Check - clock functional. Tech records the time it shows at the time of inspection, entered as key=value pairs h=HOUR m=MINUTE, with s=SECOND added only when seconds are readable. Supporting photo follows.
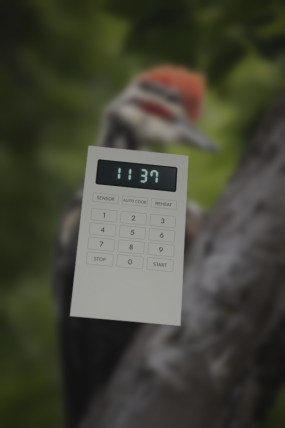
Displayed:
h=11 m=37
